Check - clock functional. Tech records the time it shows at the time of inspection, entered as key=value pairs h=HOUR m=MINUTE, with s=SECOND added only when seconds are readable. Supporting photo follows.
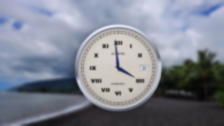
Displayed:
h=3 m=59
